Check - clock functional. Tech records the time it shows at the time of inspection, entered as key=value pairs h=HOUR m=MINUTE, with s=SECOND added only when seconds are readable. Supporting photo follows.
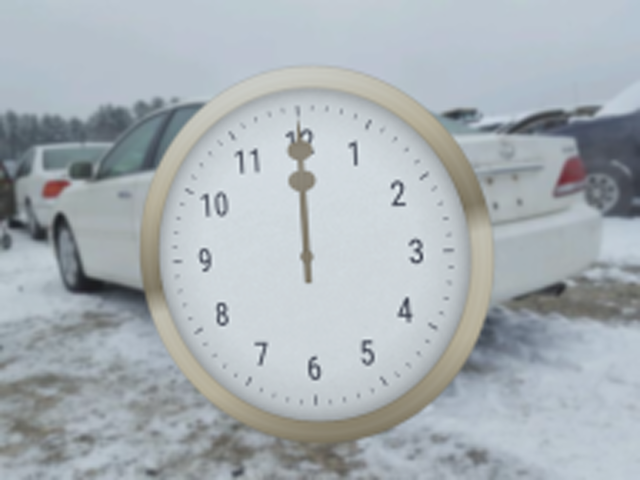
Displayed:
h=12 m=0
